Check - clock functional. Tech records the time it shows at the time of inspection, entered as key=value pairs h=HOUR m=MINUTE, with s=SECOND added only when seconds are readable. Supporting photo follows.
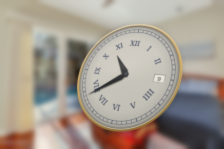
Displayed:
h=10 m=39
